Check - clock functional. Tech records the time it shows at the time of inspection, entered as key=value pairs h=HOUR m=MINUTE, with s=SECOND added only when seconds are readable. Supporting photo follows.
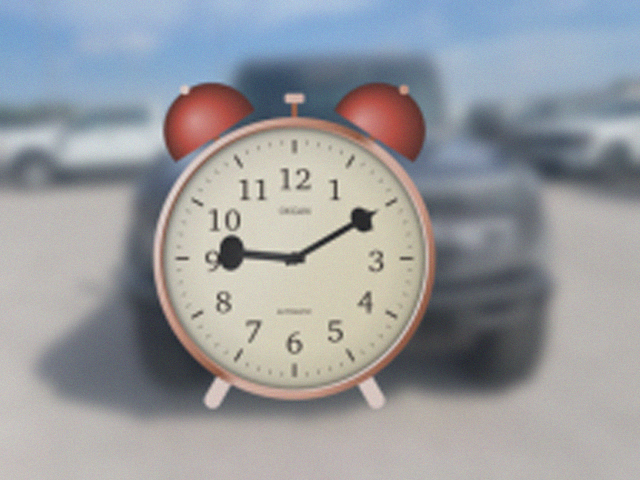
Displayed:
h=9 m=10
